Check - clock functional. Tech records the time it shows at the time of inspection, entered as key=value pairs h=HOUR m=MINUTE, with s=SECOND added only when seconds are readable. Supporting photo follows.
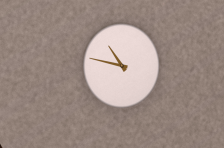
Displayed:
h=10 m=47
